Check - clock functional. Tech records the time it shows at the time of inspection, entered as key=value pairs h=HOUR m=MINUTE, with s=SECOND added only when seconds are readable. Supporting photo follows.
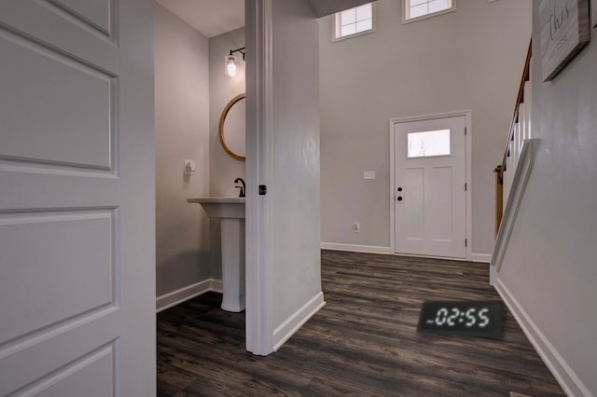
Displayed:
h=2 m=55
